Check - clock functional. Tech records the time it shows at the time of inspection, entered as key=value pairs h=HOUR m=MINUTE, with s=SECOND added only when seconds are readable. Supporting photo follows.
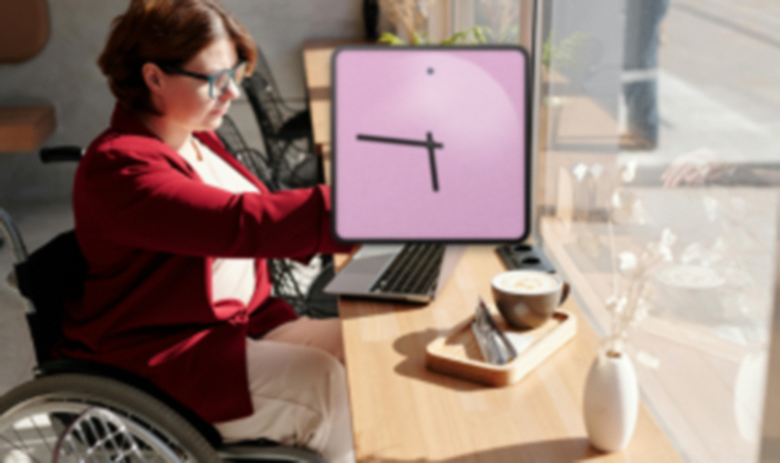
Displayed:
h=5 m=46
